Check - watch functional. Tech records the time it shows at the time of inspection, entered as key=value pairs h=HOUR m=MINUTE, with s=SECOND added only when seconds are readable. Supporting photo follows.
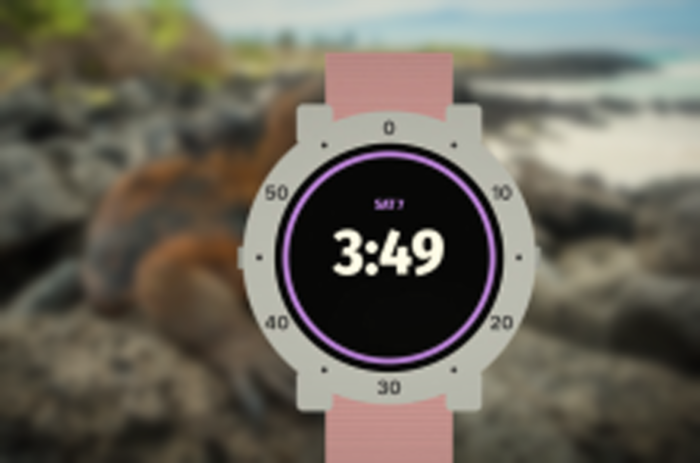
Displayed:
h=3 m=49
